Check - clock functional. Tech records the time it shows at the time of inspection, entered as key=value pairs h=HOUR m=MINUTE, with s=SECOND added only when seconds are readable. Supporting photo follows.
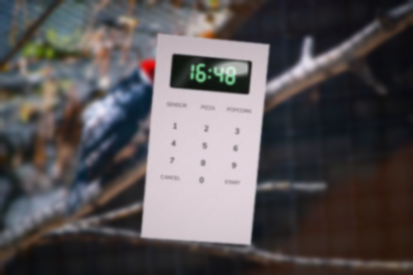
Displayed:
h=16 m=48
